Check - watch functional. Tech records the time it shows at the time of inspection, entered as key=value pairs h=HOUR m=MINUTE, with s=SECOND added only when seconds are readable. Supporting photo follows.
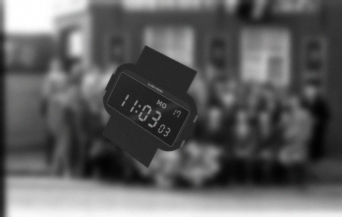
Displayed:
h=11 m=3
